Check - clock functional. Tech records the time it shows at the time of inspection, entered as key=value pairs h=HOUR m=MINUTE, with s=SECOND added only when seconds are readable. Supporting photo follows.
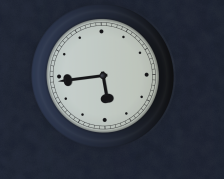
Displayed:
h=5 m=44
